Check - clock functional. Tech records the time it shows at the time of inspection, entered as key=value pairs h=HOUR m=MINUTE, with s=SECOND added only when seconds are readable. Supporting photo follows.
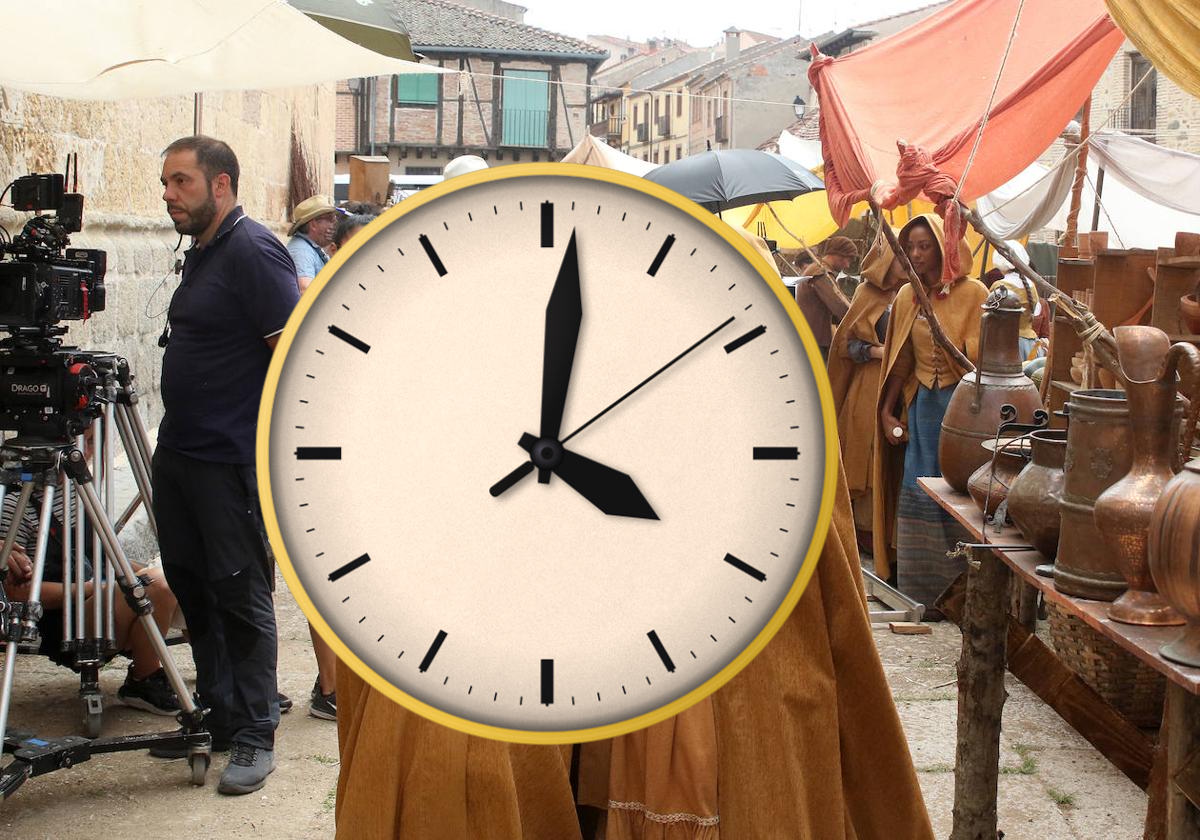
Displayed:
h=4 m=1 s=9
